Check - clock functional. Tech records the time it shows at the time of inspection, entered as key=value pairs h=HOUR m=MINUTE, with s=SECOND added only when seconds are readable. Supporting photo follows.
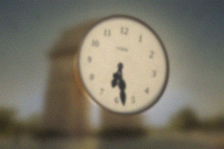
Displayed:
h=6 m=28
